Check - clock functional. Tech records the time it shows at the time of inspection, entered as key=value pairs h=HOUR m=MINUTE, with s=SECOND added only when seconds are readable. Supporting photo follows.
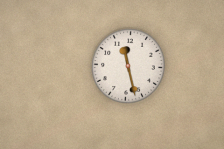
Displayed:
h=11 m=27
